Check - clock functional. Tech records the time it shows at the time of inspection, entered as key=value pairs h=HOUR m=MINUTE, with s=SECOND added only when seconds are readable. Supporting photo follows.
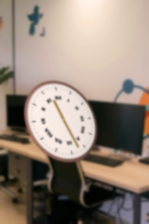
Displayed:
h=11 m=27
